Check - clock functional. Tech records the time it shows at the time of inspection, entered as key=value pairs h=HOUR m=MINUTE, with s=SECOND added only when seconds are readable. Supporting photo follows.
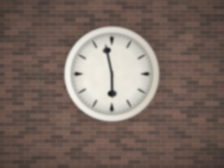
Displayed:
h=5 m=58
